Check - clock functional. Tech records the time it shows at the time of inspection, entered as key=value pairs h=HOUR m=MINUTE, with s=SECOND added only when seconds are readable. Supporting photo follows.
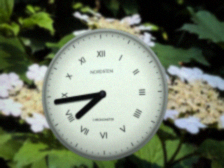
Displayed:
h=7 m=44
